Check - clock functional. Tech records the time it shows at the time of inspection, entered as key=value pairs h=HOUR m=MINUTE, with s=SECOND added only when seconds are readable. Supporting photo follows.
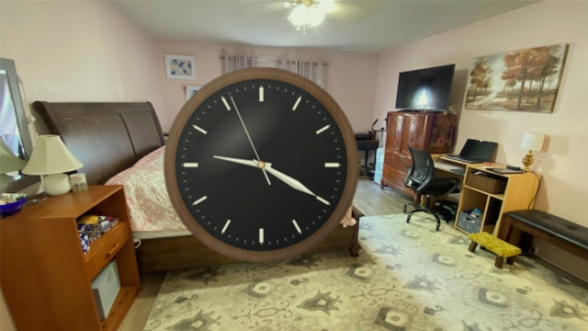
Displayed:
h=9 m=19 s=56
